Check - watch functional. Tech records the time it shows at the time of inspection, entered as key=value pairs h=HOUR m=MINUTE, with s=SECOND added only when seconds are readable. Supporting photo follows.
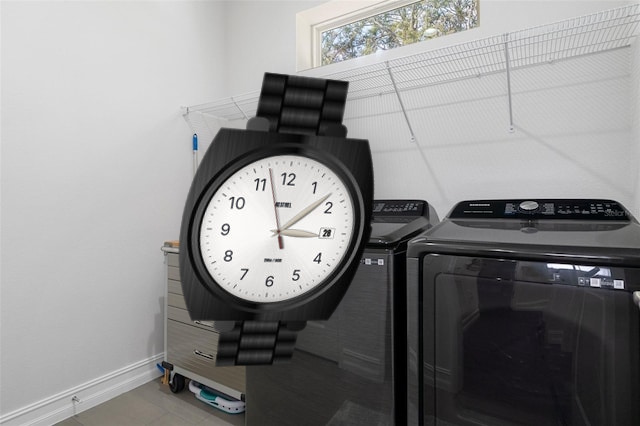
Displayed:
h=3 m=7 s=57
